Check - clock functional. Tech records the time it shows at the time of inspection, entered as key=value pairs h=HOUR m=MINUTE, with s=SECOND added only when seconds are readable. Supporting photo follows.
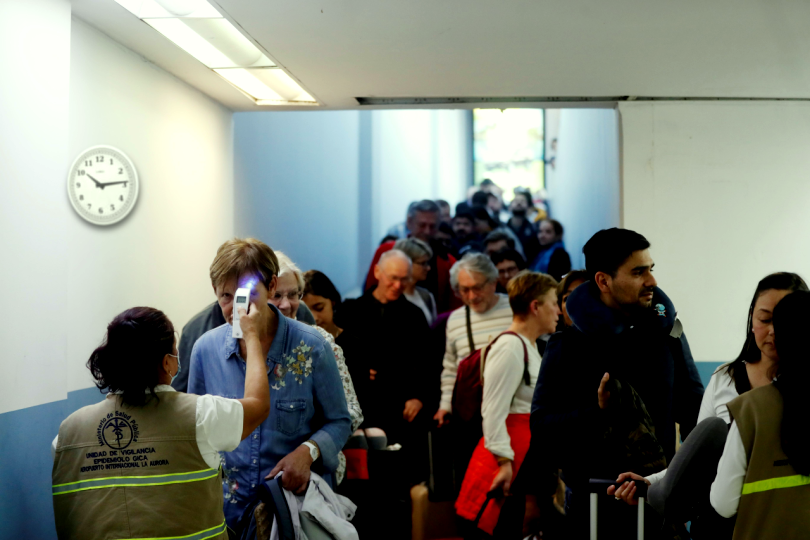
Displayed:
h=10 m=14
